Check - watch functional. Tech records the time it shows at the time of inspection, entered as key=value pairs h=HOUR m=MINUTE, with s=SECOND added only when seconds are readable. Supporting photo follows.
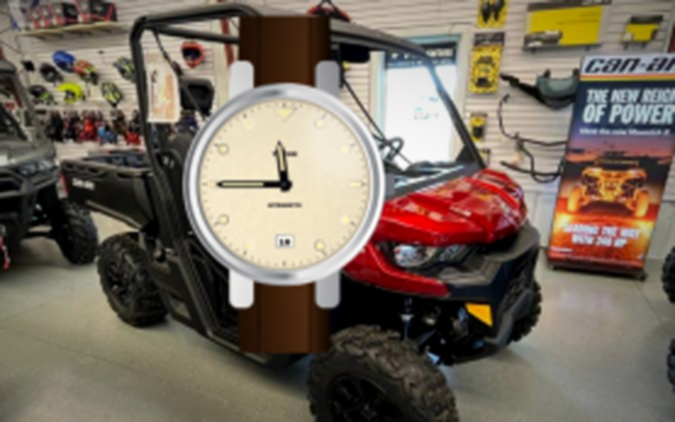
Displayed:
h=11 m=45
